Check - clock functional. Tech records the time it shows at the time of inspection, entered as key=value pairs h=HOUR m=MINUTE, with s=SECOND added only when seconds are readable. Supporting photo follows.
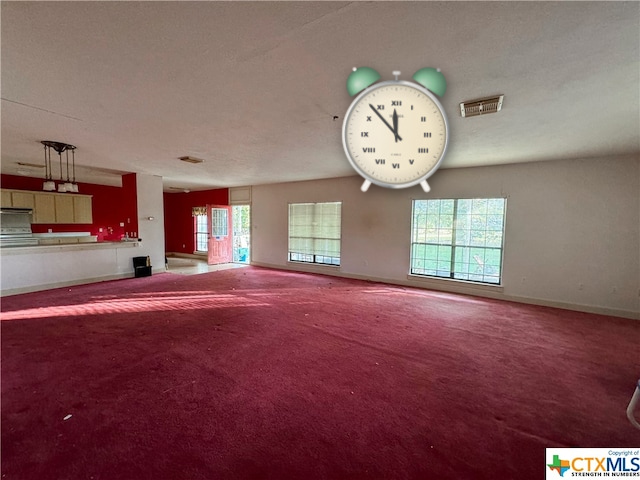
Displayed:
h=11 m=53
